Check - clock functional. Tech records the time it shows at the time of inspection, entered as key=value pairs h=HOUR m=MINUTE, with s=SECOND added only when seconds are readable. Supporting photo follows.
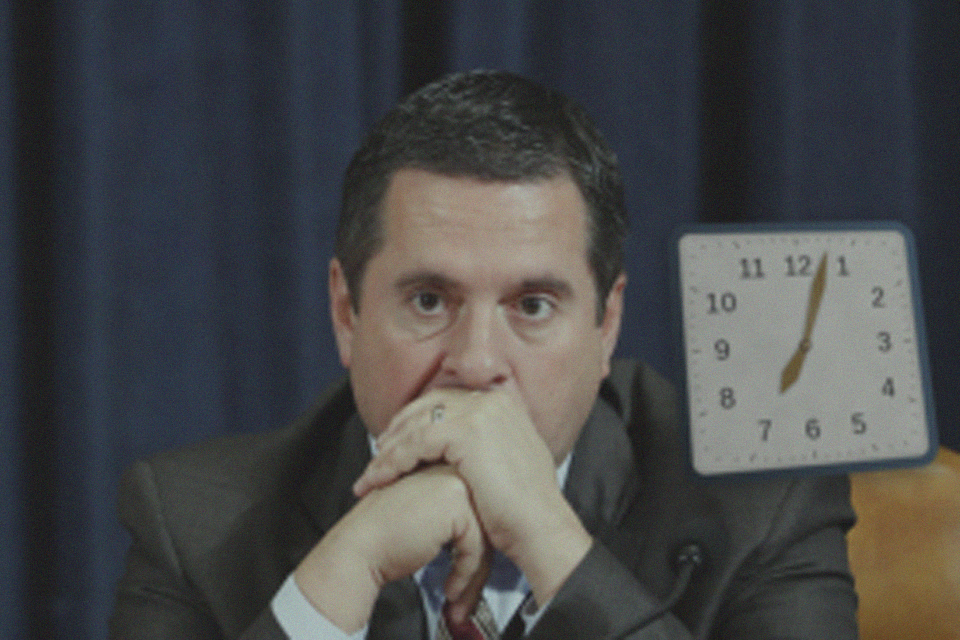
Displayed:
h=7 m=3
